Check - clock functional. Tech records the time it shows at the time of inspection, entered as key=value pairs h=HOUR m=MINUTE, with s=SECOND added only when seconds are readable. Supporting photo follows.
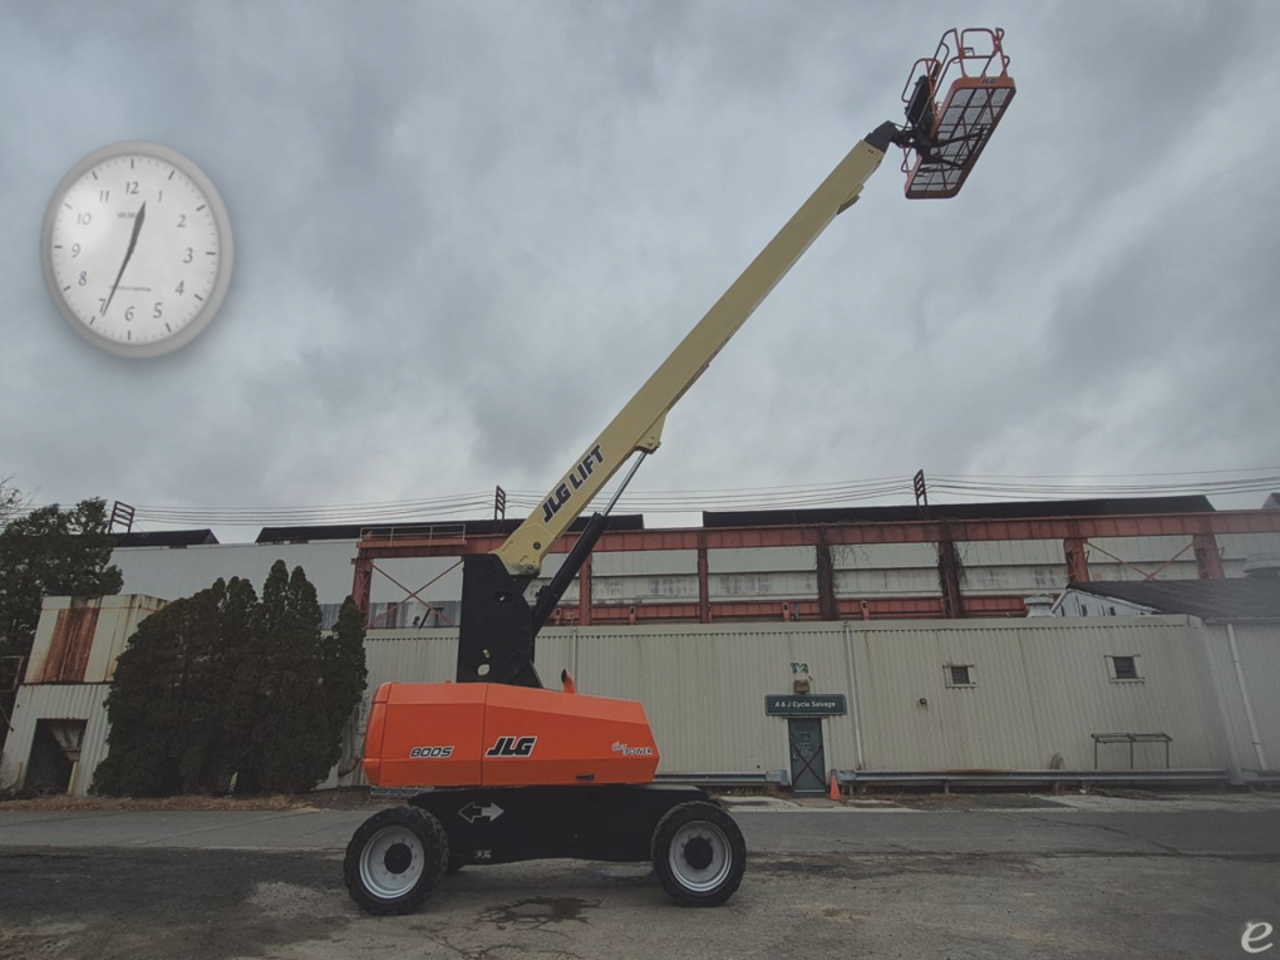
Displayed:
h=12 m=34
